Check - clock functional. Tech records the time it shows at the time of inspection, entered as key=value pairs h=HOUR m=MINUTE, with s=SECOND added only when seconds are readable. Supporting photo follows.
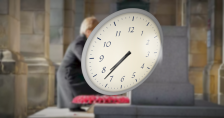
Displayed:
h=7 m=37
